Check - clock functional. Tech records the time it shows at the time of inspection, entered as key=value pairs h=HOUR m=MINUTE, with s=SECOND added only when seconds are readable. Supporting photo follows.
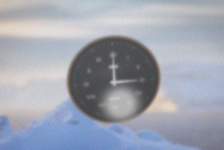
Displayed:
h=3 m=0
